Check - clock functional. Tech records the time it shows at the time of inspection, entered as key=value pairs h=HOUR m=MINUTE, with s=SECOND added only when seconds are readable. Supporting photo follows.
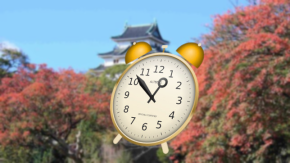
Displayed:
h=12 m=52
